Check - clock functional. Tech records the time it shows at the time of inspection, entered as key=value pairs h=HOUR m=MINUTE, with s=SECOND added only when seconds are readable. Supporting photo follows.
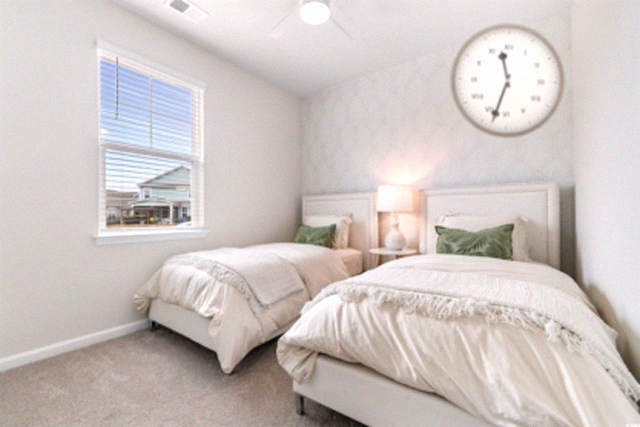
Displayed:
h=11 m=33
